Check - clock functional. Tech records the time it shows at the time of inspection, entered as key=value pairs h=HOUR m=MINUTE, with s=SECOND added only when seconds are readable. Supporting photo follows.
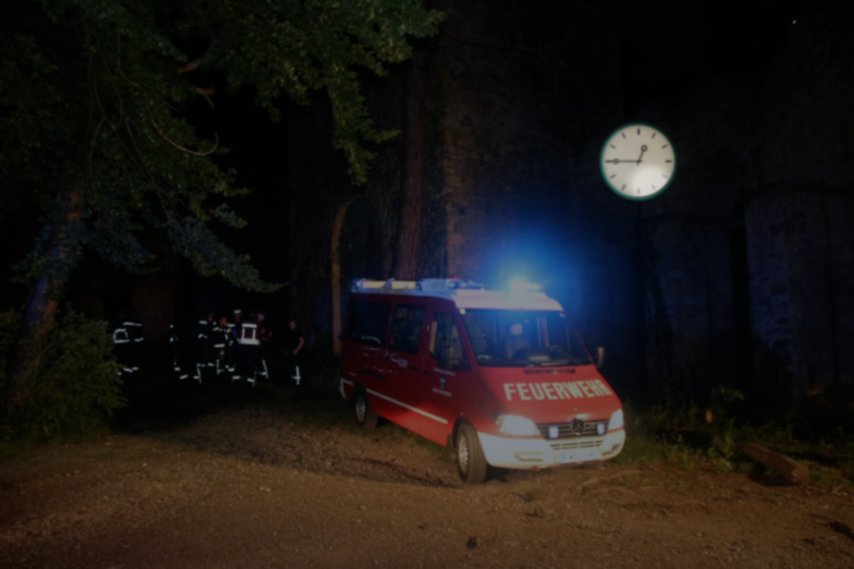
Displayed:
h=12 m=45
